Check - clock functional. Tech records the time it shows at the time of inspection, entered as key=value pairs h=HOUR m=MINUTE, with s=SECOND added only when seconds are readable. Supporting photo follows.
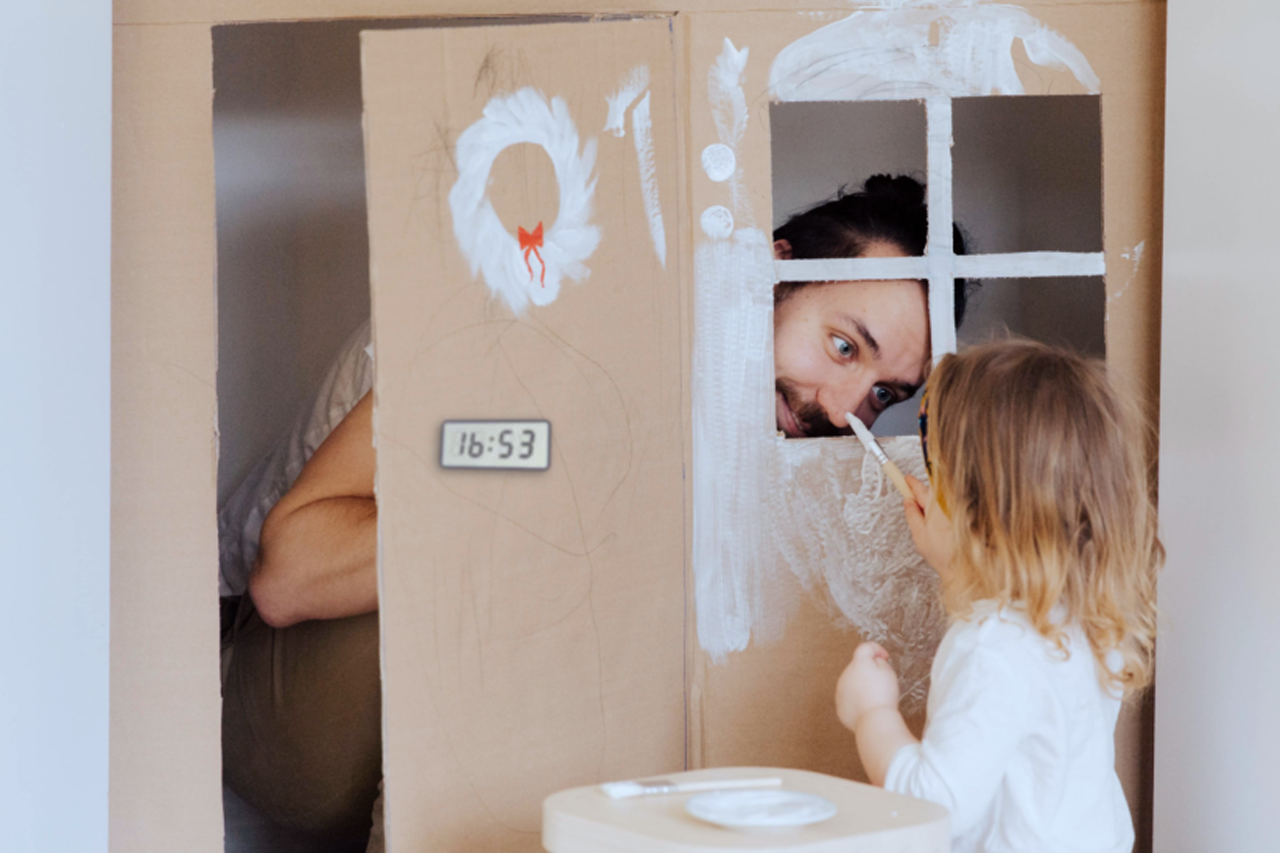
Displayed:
h=16 m=53
